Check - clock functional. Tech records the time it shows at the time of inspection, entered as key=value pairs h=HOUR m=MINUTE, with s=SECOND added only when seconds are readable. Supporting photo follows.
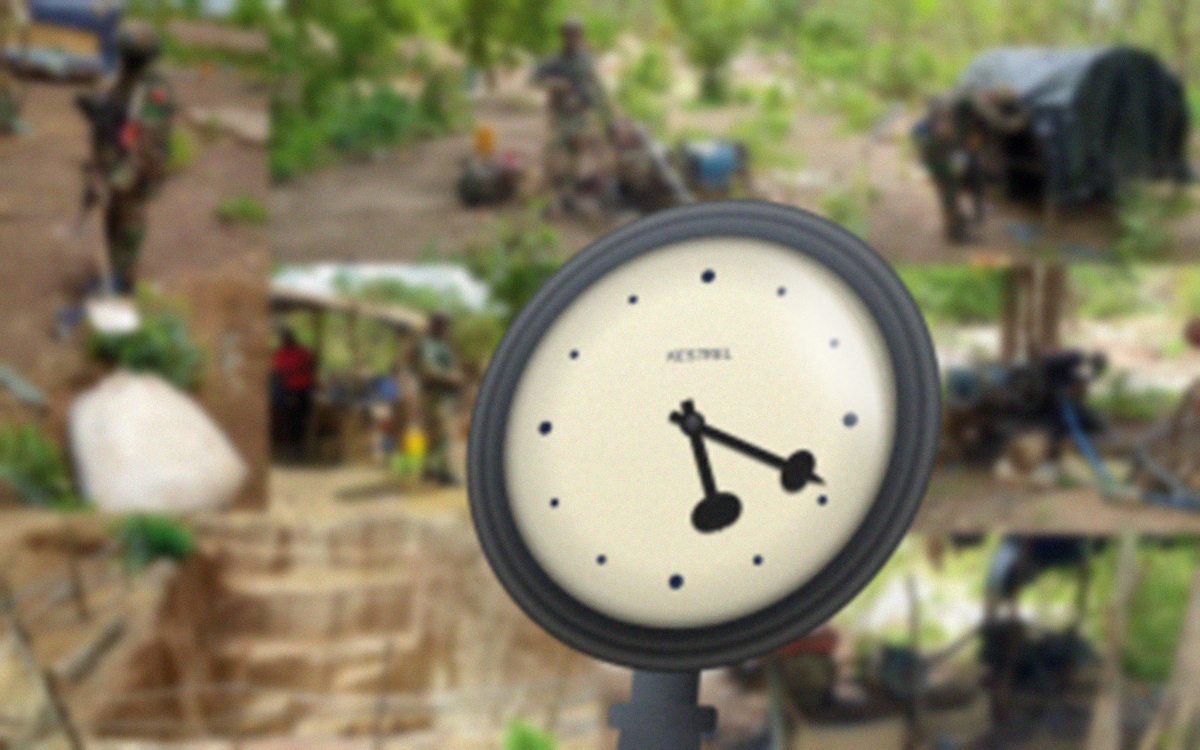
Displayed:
h=5 m=19
